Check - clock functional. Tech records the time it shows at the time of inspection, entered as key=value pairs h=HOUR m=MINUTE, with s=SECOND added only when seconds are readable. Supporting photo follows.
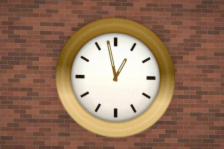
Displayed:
h=12 m=58
